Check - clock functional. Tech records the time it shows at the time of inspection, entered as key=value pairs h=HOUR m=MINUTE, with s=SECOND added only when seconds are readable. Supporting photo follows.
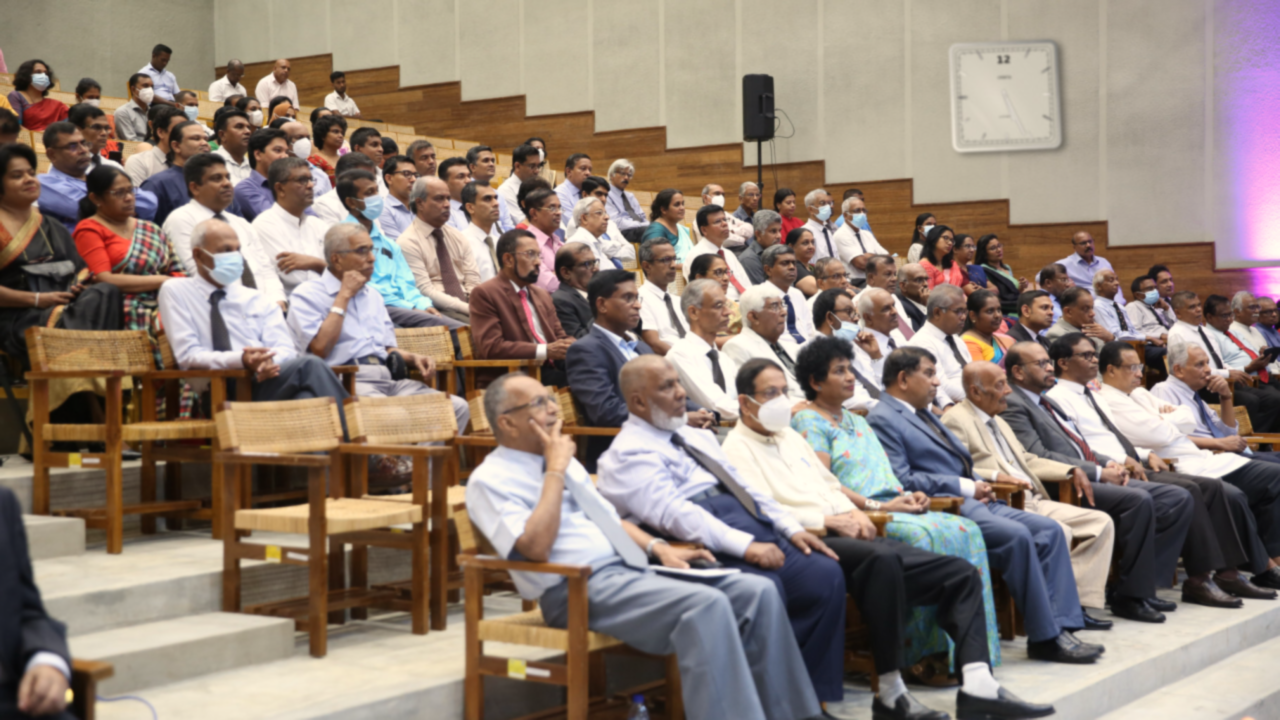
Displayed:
h=5 m=26
